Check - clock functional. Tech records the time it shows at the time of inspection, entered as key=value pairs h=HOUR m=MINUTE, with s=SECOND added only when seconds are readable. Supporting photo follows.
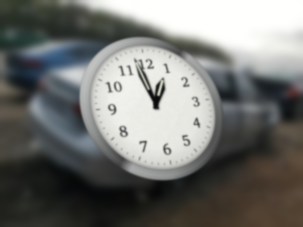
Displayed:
h=12 m=58
